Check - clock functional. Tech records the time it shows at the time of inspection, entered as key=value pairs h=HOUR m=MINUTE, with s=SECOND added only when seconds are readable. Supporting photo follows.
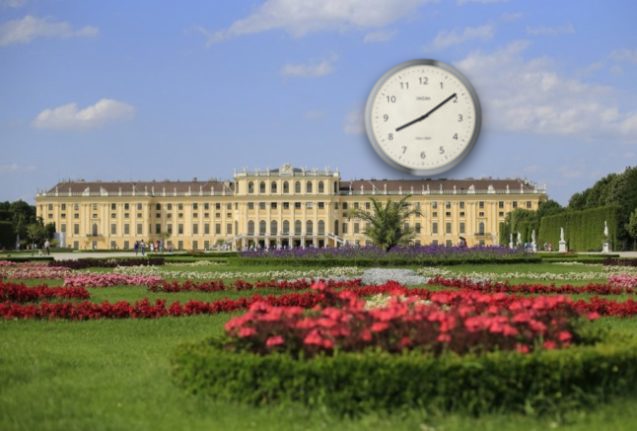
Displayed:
h=8 m=9
